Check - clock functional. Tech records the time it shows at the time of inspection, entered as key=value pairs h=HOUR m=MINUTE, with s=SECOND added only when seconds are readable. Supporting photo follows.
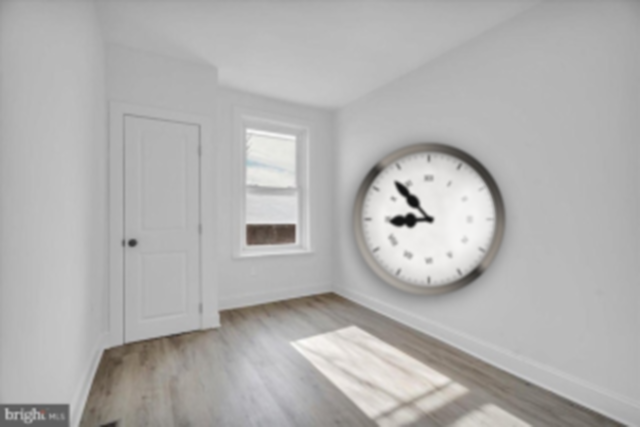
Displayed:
h=8 m=53
